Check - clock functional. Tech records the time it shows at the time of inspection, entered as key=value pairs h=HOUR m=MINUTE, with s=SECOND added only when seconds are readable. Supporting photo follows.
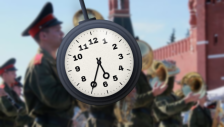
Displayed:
h=5 m=35
